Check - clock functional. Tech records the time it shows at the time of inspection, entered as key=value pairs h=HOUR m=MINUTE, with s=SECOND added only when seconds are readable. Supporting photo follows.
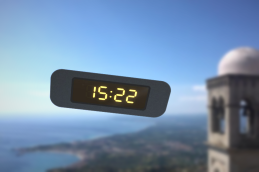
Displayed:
h=15 m=22
